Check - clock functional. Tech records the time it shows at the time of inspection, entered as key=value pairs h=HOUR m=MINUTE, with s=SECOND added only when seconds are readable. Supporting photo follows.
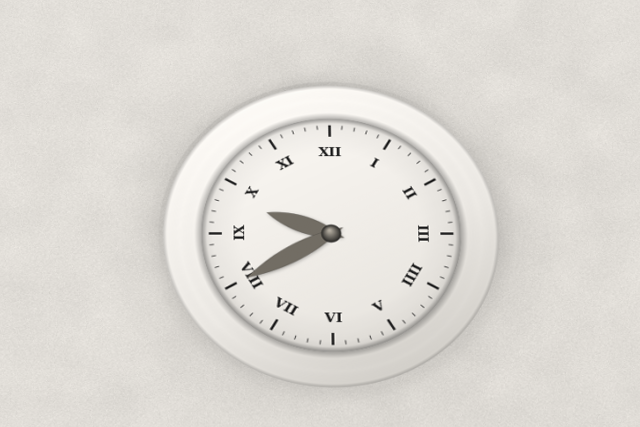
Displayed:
h=9 m=40
